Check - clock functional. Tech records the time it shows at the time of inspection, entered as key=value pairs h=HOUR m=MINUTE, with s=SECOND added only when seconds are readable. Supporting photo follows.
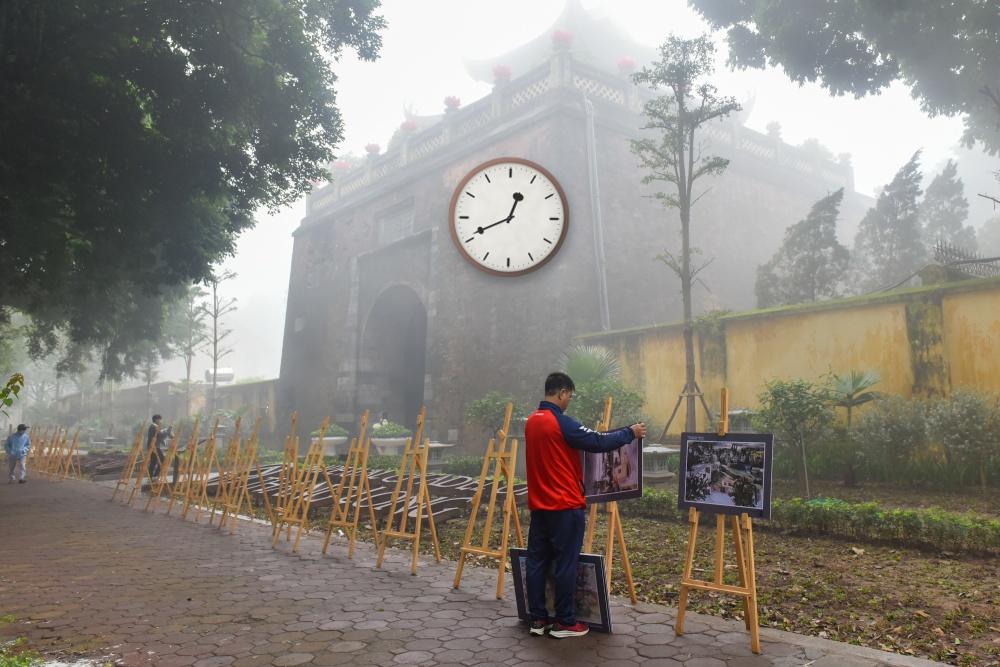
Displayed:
h=12 m=41
